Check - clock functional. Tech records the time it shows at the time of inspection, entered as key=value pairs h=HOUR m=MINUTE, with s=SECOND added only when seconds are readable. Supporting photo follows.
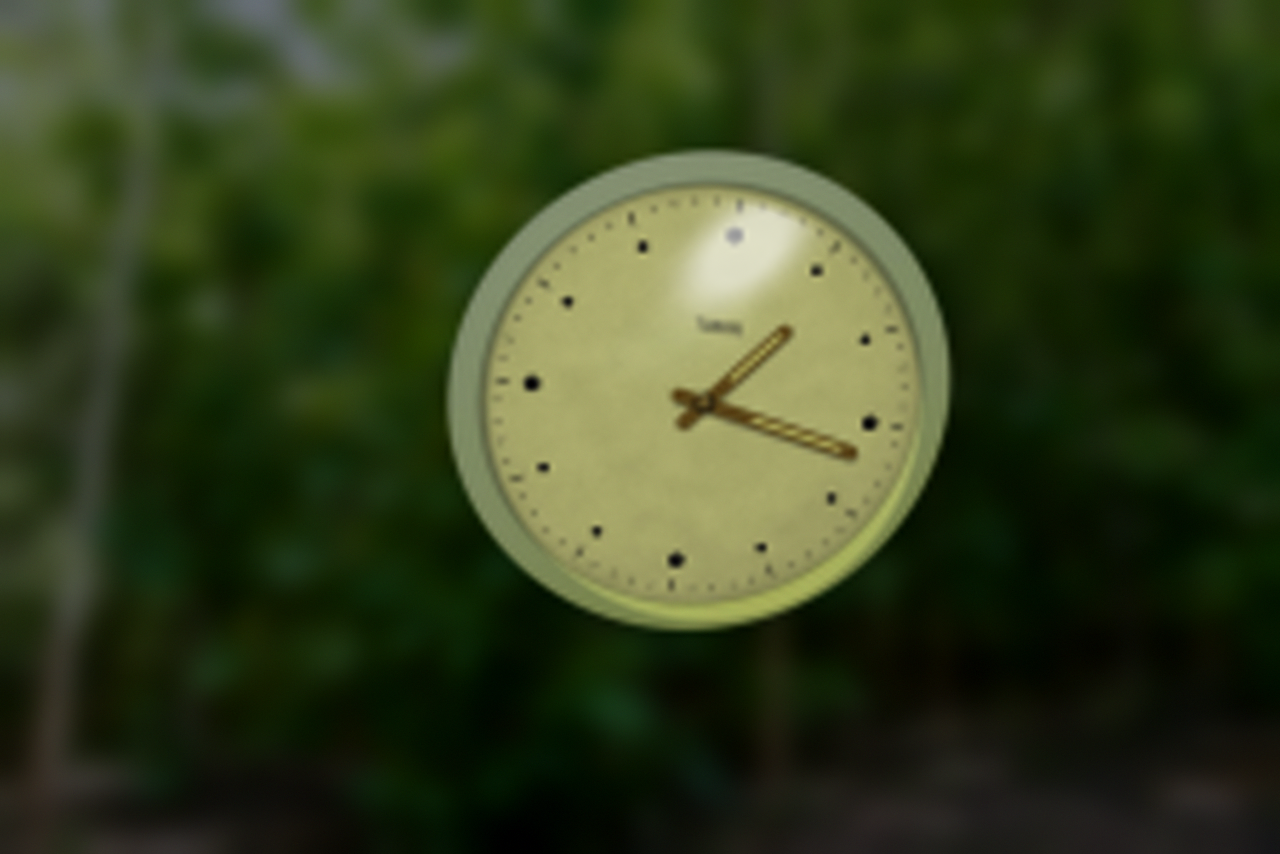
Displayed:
h=1 m=17
